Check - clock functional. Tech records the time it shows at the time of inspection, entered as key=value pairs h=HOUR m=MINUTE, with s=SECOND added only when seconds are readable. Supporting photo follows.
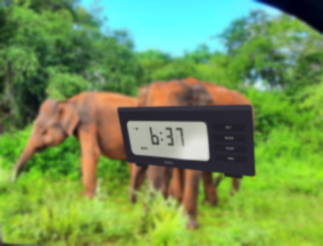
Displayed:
h=6 m=37
